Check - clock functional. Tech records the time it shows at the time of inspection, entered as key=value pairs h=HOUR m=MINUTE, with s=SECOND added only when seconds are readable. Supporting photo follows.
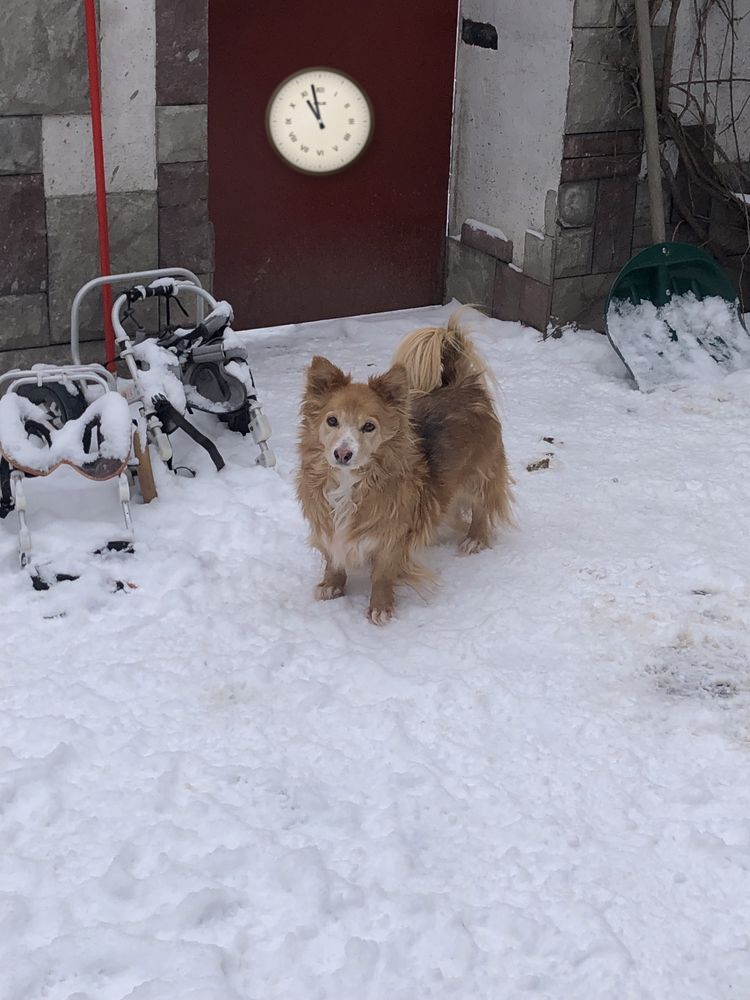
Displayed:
h=10 m=58
